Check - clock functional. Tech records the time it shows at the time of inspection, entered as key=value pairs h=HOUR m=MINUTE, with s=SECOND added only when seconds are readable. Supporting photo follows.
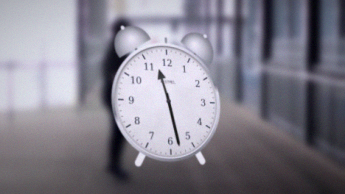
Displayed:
h=11 m=28
